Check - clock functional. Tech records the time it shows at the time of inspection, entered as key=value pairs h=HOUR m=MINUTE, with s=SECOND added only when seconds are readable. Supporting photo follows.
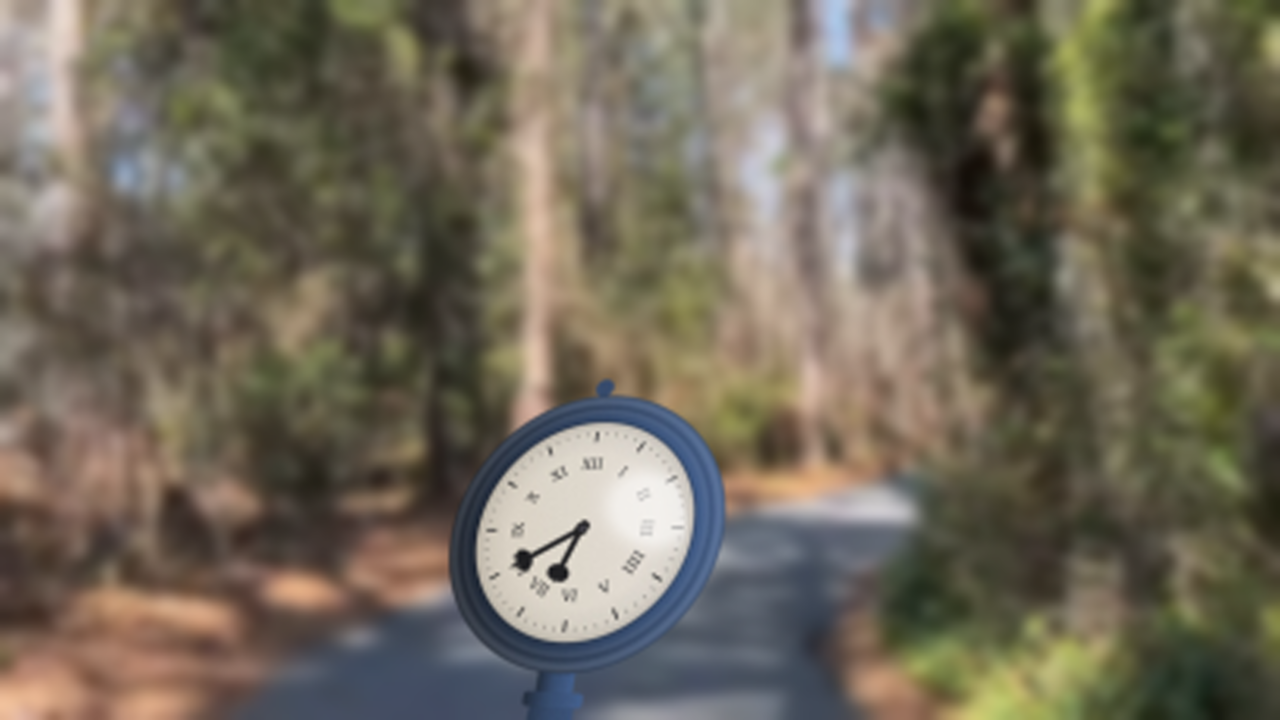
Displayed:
h=6 m=40
